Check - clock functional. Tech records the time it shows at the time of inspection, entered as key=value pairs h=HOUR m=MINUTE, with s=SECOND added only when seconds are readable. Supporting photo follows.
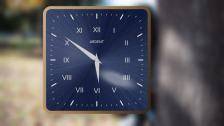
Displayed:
h=5 m=51
